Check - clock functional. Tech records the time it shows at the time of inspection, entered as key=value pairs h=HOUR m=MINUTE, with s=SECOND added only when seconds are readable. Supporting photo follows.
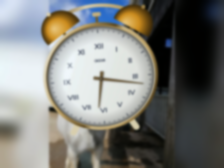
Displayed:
h=6 m=17
